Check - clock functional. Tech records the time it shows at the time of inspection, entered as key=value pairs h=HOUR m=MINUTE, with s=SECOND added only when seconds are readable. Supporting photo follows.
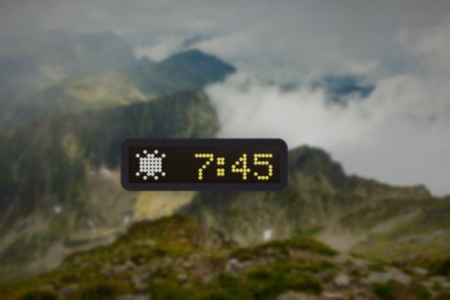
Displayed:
h=7 m=45
